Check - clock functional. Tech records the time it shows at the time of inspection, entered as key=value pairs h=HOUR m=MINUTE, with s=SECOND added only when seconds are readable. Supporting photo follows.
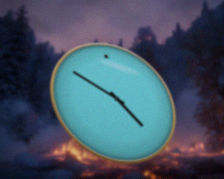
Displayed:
h=4 m=51
